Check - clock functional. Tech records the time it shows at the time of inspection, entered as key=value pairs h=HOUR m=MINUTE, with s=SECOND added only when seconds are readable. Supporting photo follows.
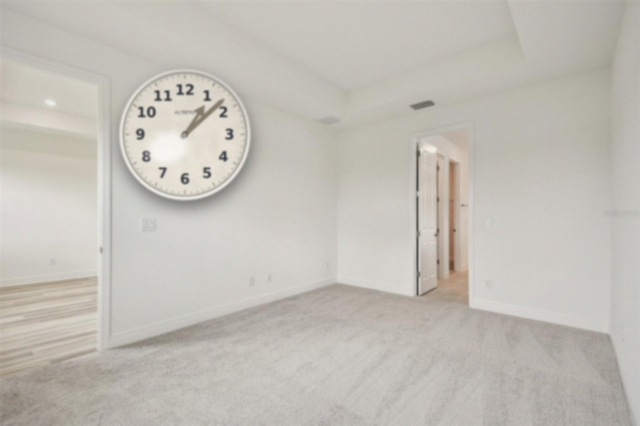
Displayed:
h=1 m=8
